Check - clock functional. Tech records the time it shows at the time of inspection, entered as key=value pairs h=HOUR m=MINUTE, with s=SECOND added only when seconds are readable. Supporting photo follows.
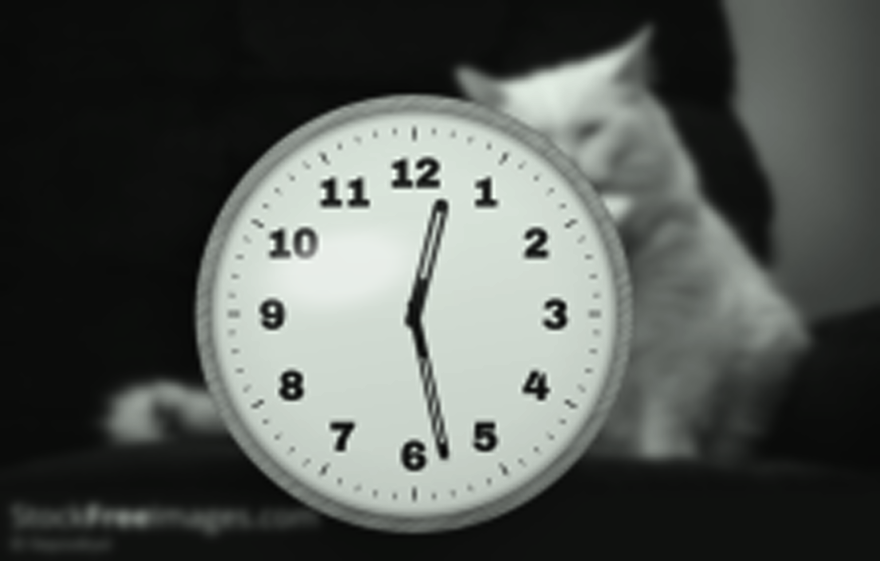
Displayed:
h=12 m=28
